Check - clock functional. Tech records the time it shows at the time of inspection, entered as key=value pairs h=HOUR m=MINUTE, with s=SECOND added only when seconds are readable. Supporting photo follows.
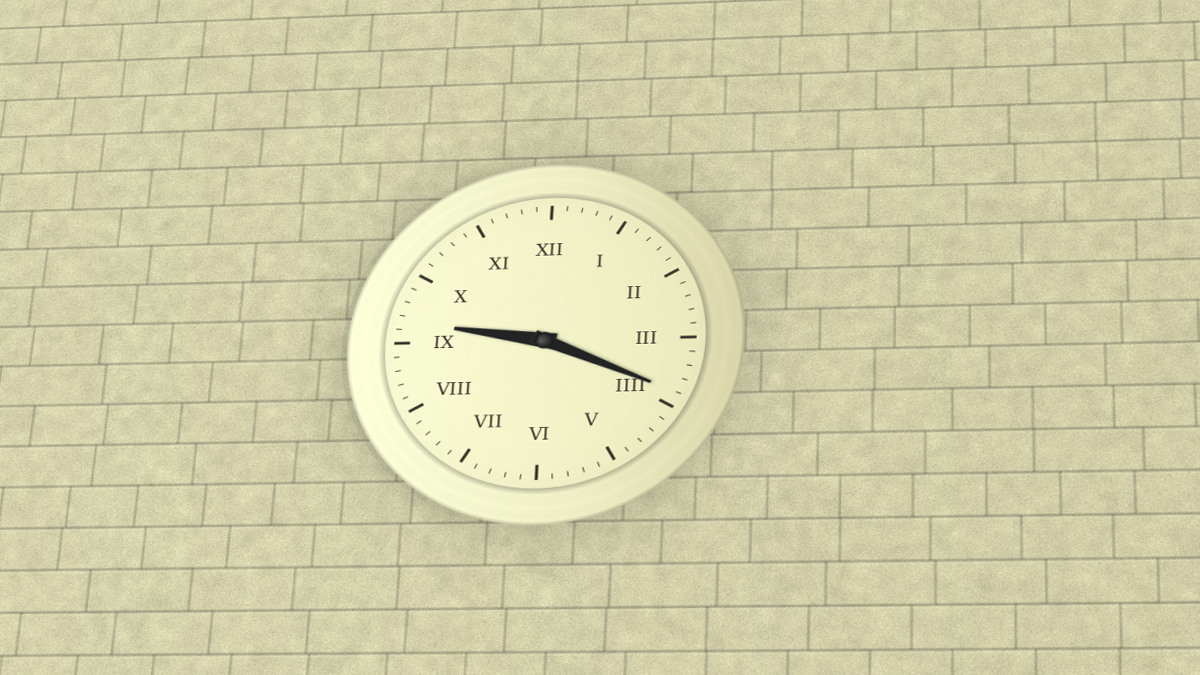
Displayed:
h=9 m=19
